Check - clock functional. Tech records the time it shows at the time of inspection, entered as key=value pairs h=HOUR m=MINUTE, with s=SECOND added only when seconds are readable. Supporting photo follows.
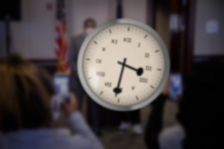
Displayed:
h=3 m=31
